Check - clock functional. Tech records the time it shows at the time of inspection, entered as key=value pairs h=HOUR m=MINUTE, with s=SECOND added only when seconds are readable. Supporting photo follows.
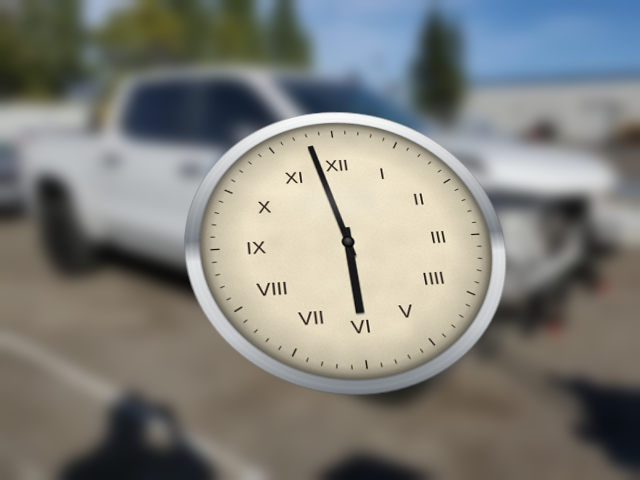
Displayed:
h=5 m=58
